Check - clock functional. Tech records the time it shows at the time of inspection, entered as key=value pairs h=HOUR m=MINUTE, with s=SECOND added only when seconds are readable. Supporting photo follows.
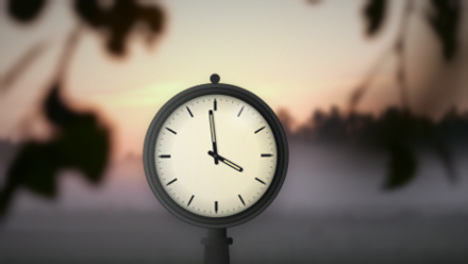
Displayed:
h=3 m=59
